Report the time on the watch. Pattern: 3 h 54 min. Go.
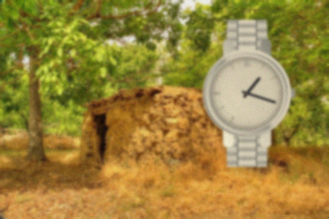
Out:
1 h 18 min
